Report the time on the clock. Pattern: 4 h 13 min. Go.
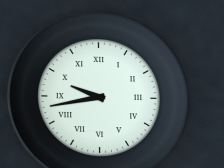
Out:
9 h 43 min
